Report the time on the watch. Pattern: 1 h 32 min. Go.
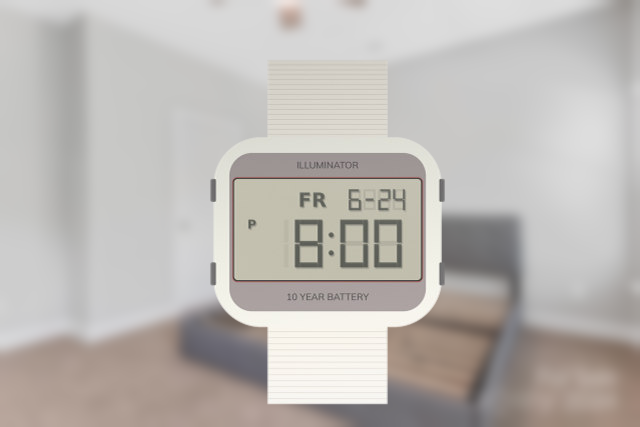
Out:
8 h 00 min
